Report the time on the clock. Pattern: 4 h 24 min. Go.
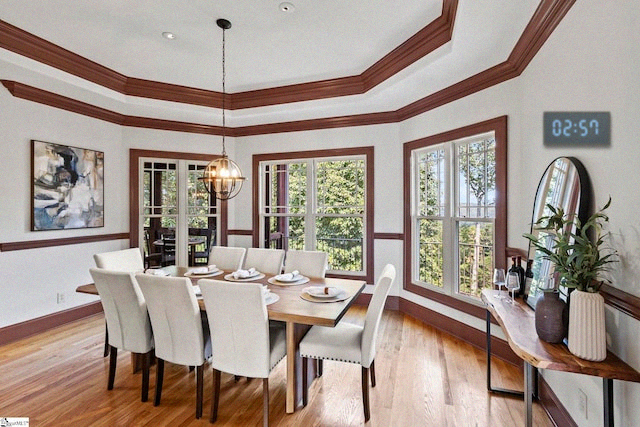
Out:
2 h 57 min
